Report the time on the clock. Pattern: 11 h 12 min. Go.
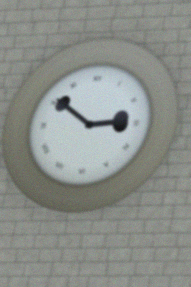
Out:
2 h 51 min
